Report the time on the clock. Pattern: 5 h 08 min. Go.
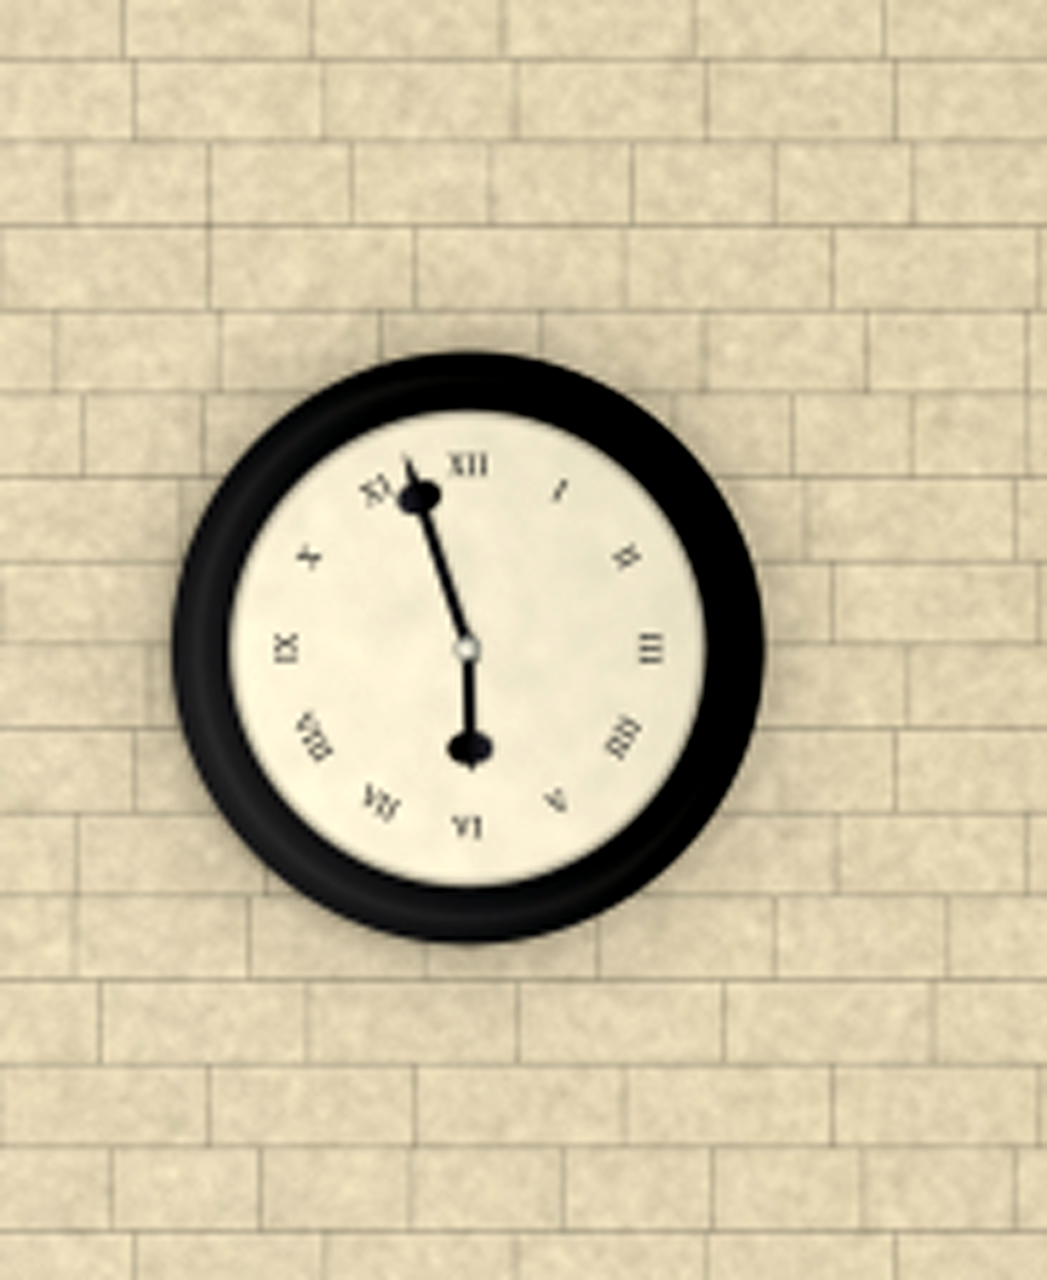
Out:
5 h 57 min
